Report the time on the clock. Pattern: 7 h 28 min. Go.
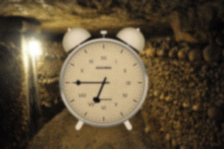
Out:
6 h 45 min
